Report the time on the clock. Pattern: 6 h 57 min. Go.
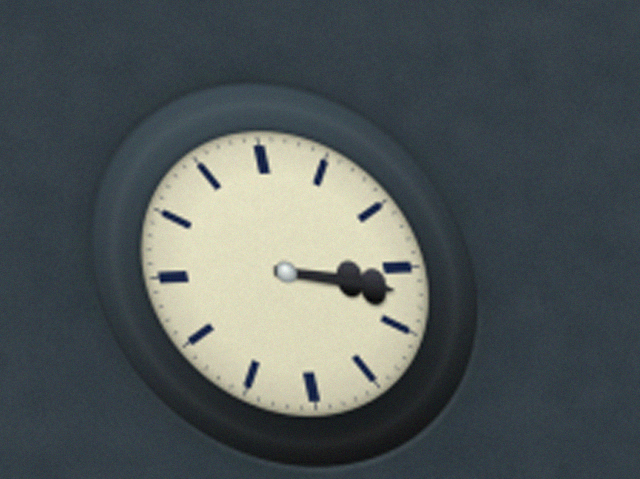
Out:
3 h 17 min
